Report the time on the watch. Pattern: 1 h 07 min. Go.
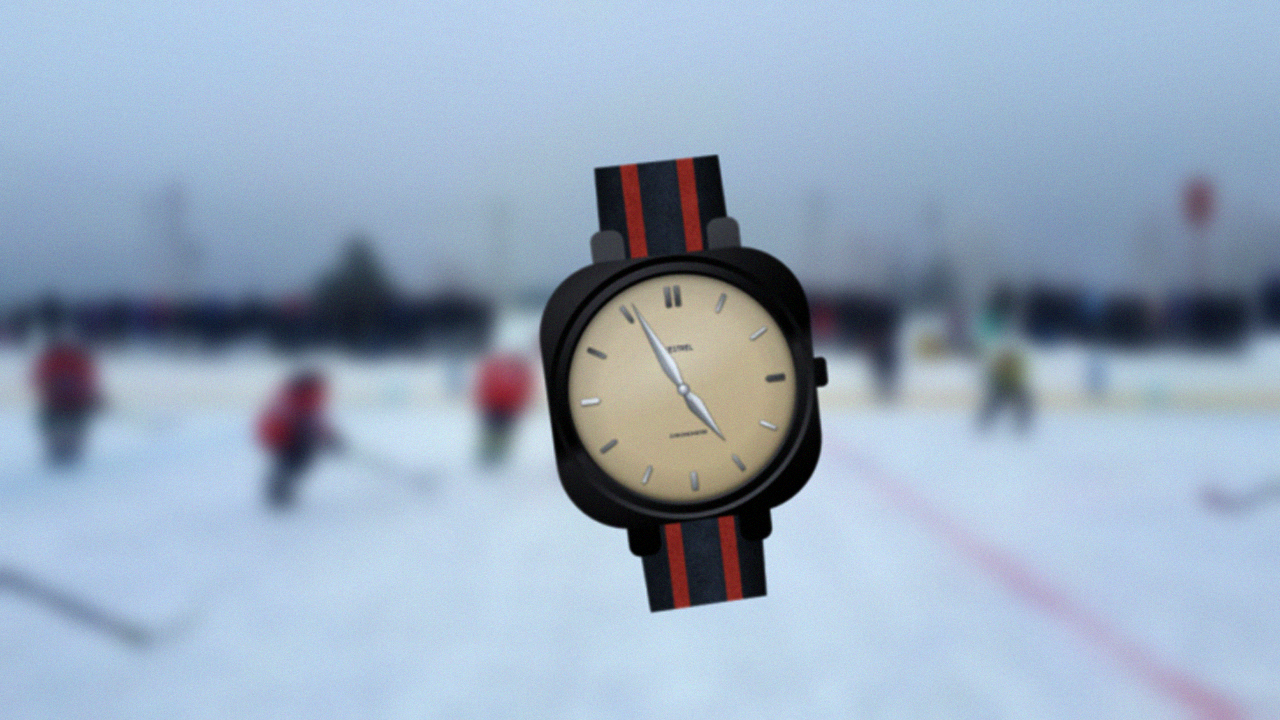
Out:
4 h 56 min
